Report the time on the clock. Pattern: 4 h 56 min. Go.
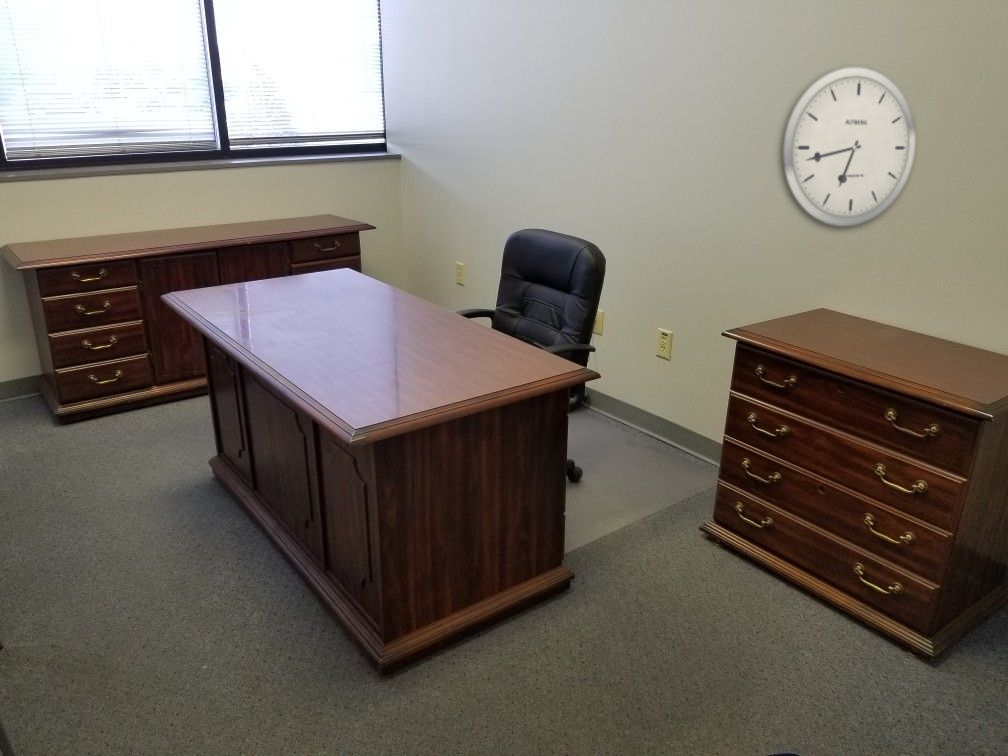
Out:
6 h 43 min
